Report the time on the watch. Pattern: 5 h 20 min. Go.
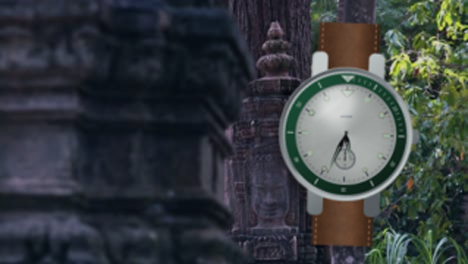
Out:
5 h 34 min
